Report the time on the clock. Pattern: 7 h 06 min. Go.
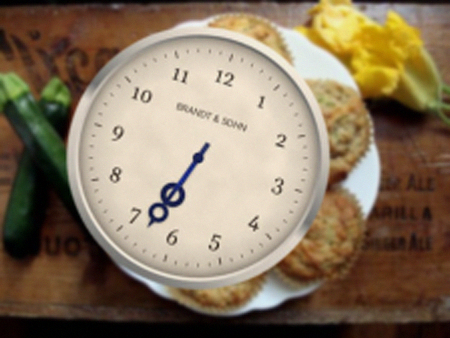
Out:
6 h 33 min
